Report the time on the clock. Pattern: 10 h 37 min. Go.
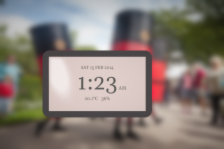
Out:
1 h 23 min
